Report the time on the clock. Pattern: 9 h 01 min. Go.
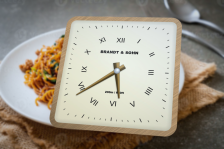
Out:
5 h 39 min
